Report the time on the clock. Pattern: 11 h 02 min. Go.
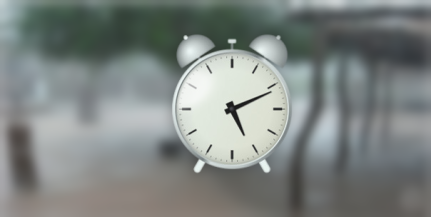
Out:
5 h 11 min
